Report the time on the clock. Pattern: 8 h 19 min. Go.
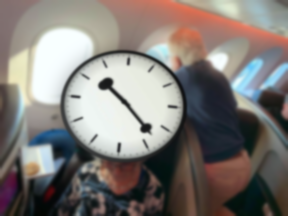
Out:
10 h 23 min
